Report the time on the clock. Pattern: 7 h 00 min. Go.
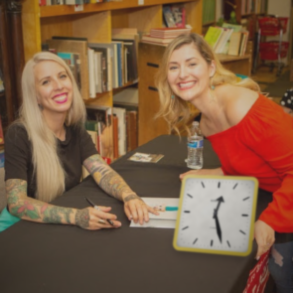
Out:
12 h 27 min
